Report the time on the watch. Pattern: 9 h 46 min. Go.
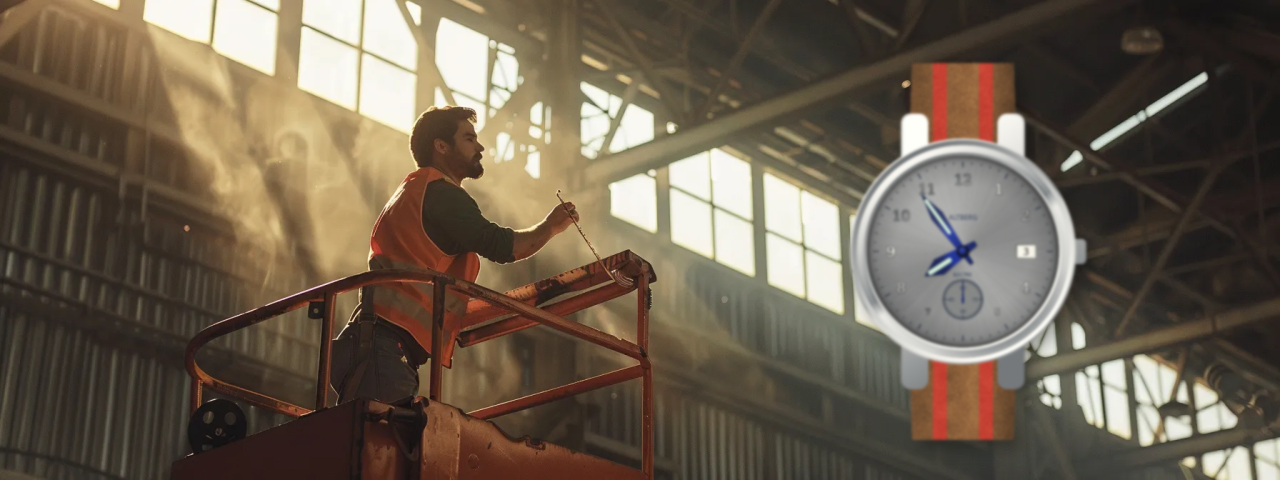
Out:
7 h 54 min
